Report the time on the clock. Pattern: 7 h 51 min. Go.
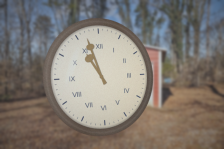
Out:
10 h 57 min
